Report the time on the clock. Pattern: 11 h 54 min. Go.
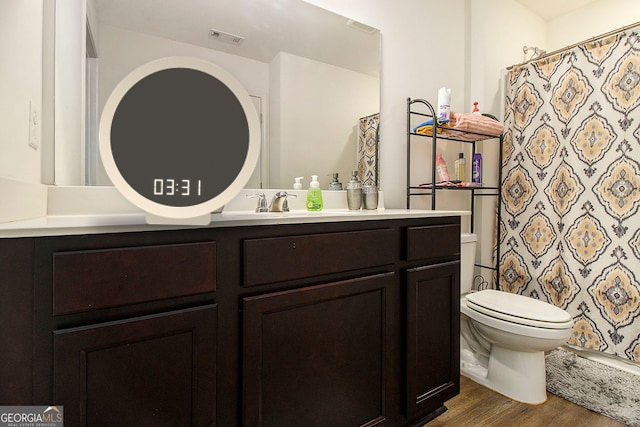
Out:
3 h 31 min
